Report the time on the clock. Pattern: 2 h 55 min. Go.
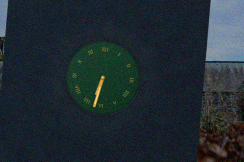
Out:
6 h 32 min
